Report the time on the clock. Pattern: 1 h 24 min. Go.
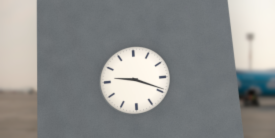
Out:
9 h 19 min
